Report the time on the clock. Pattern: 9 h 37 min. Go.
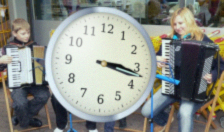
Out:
3 h 17 min
